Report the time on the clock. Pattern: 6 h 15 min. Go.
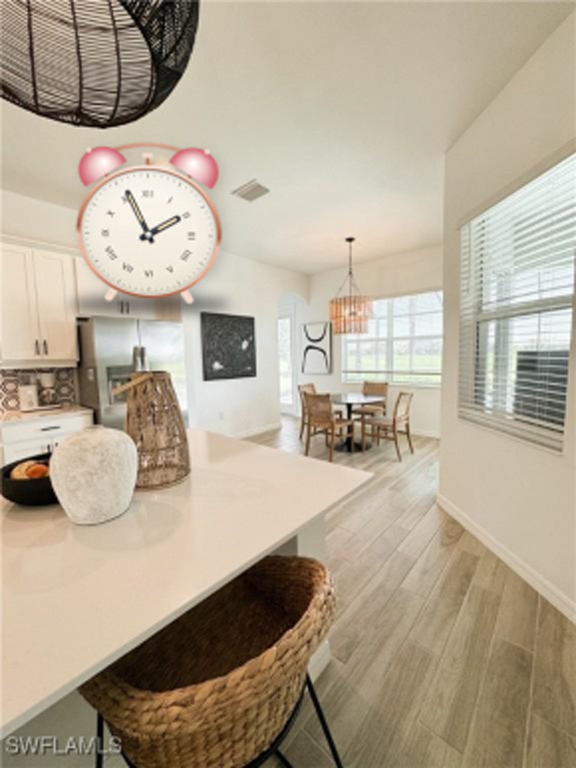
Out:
1 h 56 min
